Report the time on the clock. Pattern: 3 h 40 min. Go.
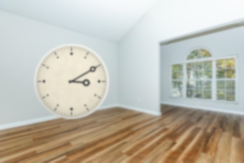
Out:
3 h 10 min
